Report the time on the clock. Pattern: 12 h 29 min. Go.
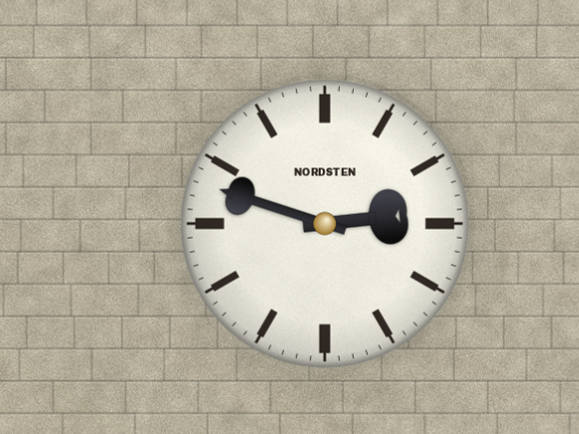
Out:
2 h 48 min
